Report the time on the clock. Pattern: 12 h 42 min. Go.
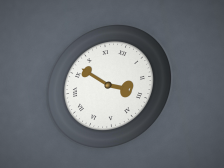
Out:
2 h 47 min
